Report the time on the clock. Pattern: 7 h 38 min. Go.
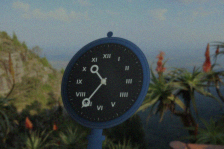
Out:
10 h 36 min
